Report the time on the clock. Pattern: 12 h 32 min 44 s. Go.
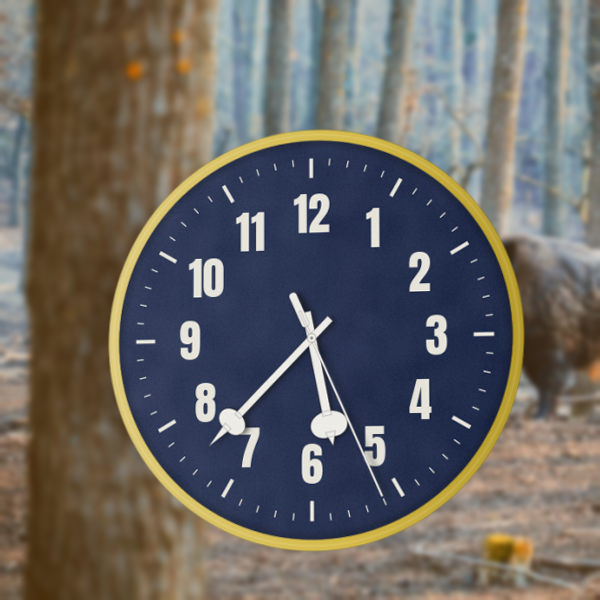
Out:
5 h 37 min 26 s
